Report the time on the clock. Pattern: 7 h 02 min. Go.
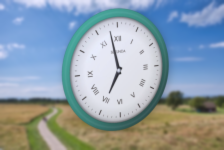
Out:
6 h 58 min
